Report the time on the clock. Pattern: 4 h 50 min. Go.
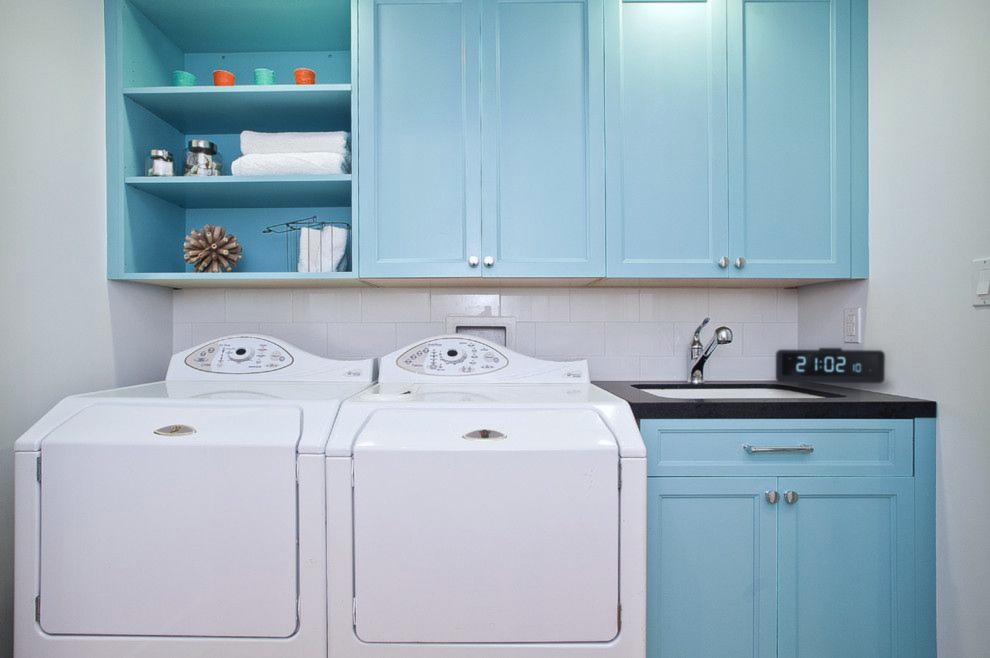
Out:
21 h 02 min
